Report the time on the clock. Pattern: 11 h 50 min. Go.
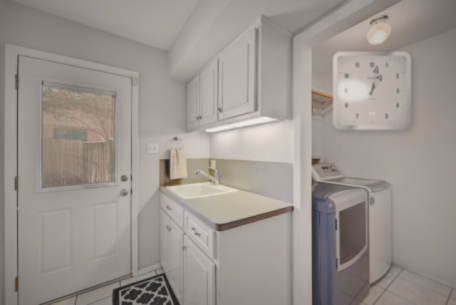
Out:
1 h 02 min
